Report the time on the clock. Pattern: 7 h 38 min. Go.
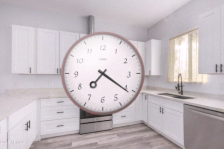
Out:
7 h 21 min
